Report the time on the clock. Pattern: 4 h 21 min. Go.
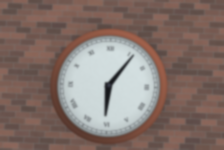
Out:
6 h 06 min
